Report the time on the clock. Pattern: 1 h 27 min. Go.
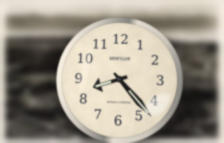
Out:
8 h 23 min
